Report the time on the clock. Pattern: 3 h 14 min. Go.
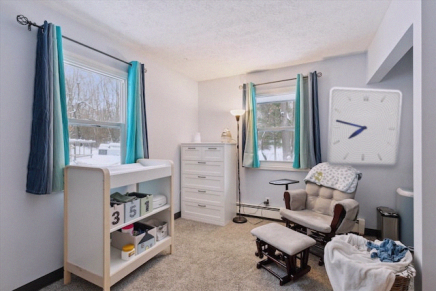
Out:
7 h 47 min
